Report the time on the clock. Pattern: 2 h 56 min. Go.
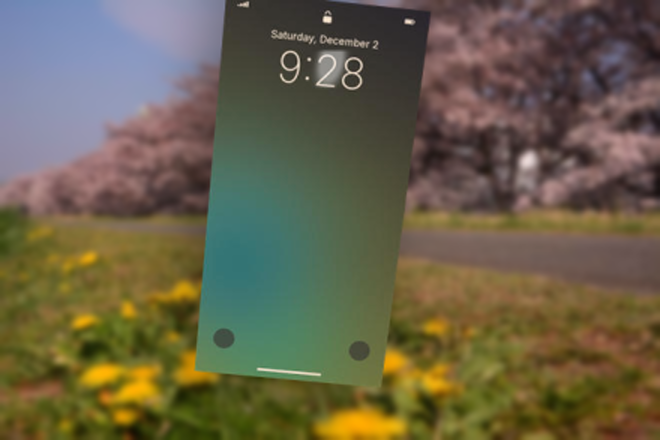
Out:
9 h 28 min
